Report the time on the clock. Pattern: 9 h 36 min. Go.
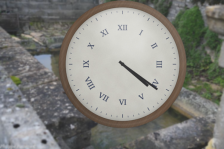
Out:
4 h 21 min
